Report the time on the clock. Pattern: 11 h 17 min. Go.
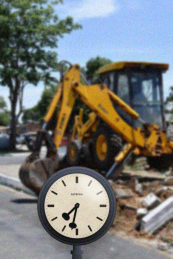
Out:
7 h 32 min
